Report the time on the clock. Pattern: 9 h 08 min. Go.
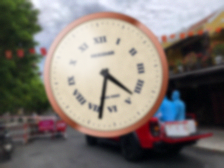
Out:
4 h 33 min
